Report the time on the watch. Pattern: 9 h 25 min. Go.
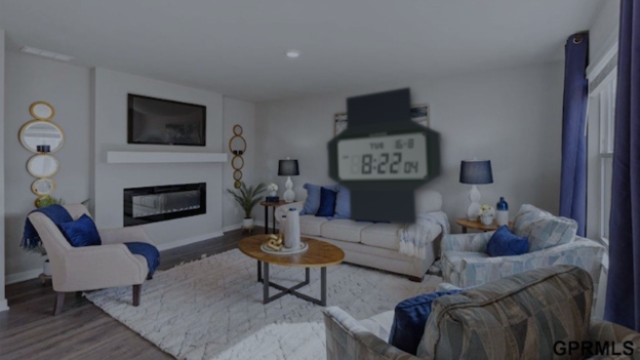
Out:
8 h 22 min
